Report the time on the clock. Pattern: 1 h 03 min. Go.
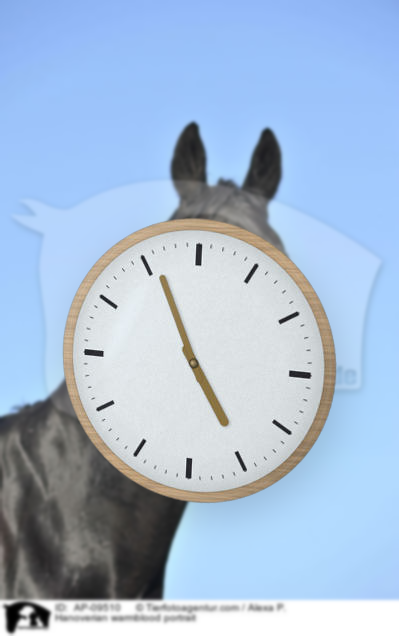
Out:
4 h 56 min
